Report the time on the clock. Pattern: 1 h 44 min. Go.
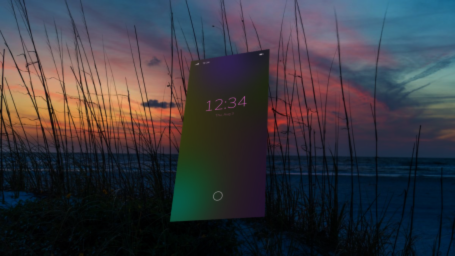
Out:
12 h 34 min
